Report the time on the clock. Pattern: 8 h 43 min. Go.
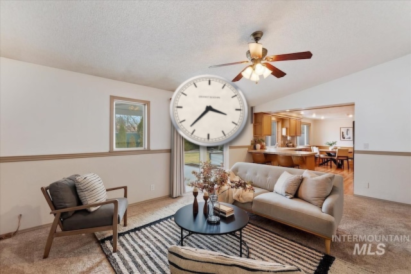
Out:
3 h 37 min
